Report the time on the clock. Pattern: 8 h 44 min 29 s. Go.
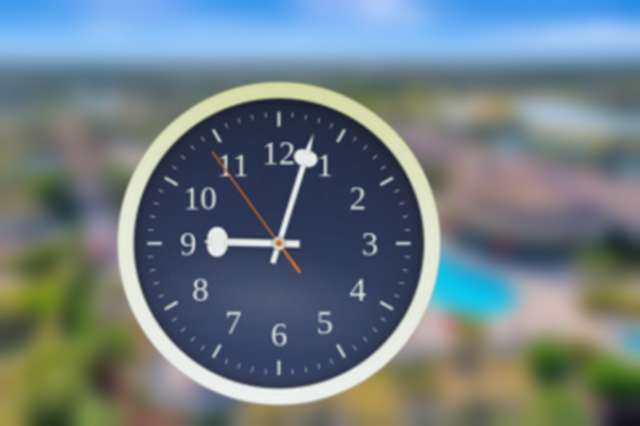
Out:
9 h 02 min 54 s
